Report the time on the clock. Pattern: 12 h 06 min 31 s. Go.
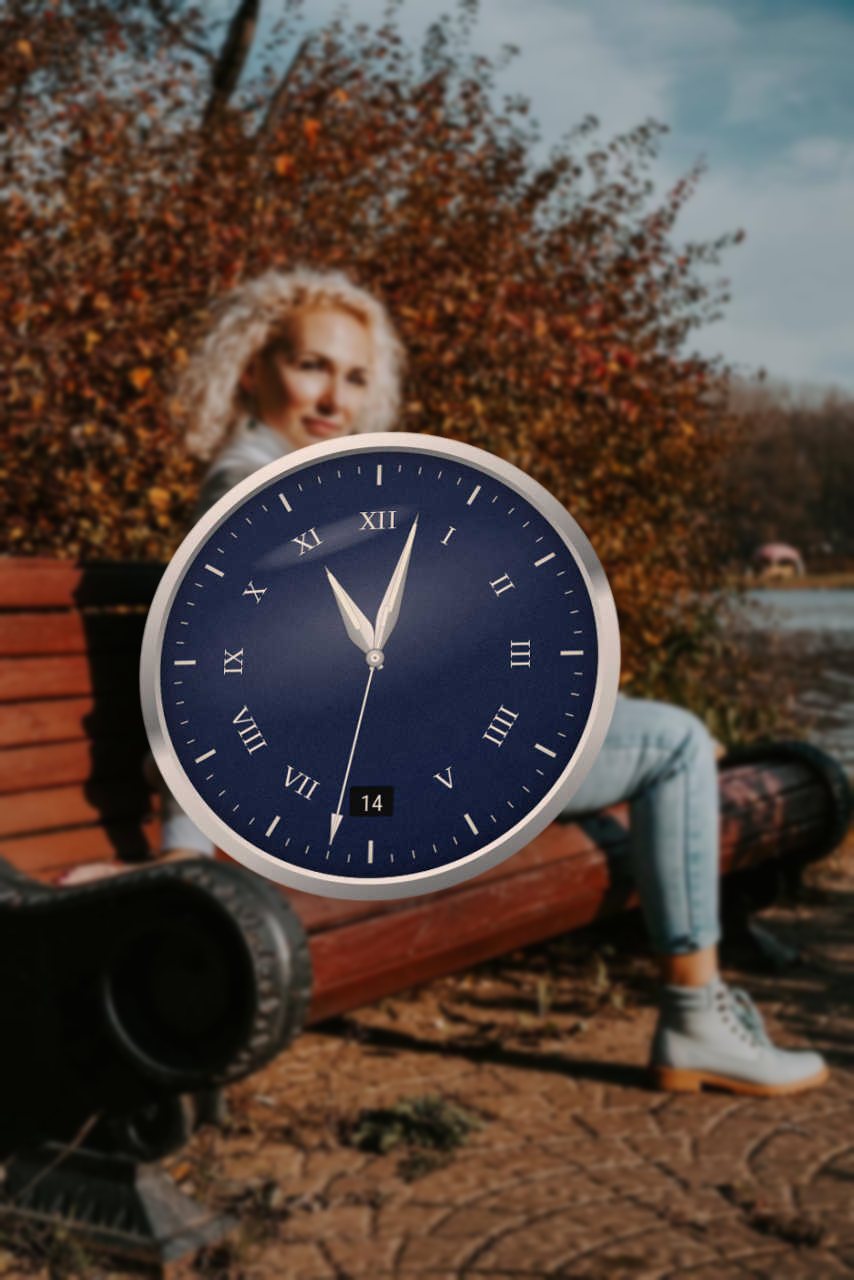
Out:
11 h 02 min 32 s
